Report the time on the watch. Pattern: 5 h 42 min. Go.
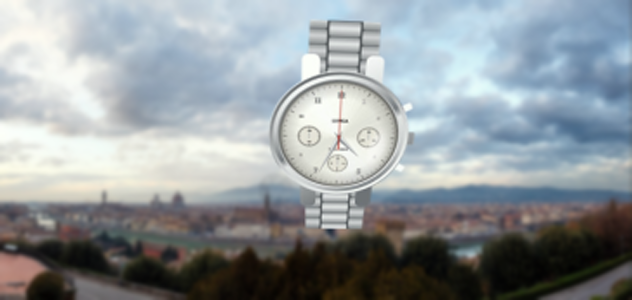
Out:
4 h 34 min
